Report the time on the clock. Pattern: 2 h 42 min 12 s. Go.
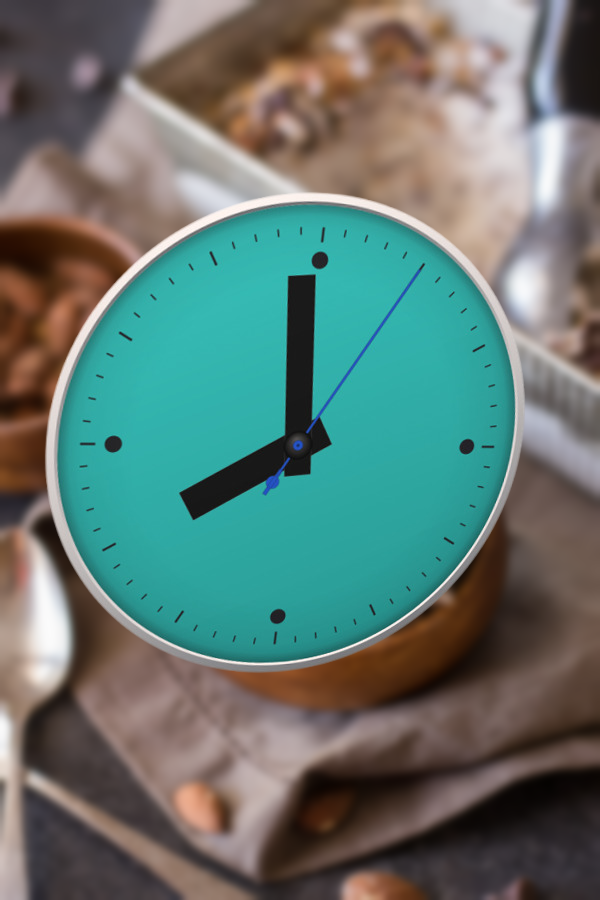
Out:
7 h 59 min 05 s
